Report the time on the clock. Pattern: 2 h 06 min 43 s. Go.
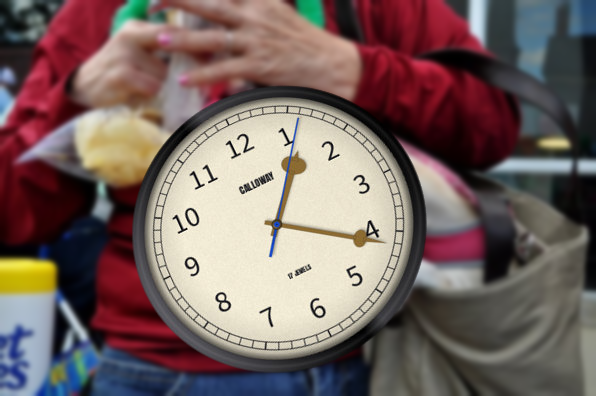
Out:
1 h 21 min 06 s
